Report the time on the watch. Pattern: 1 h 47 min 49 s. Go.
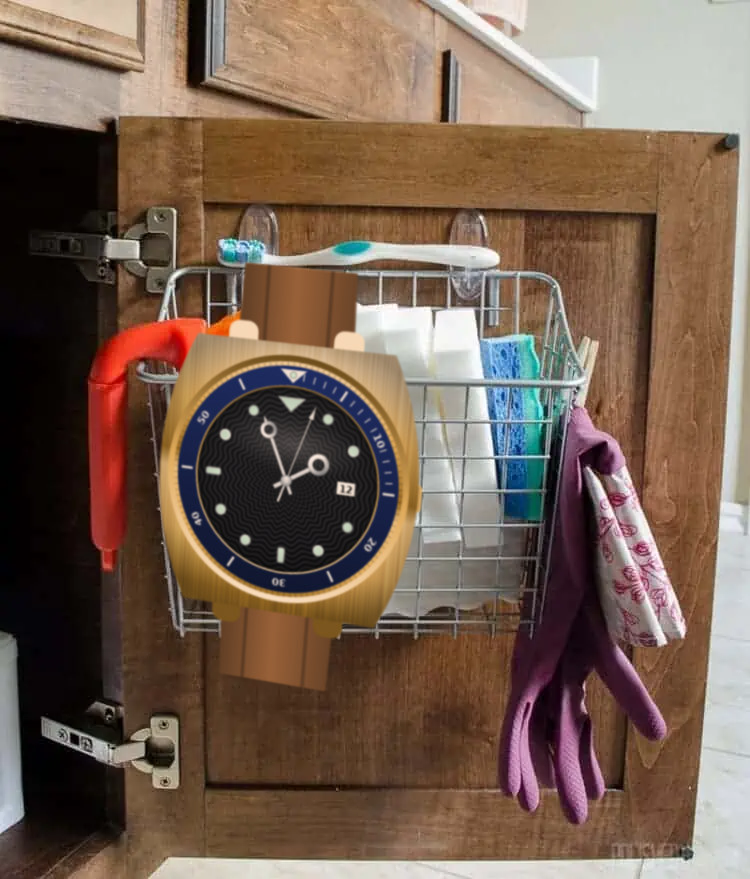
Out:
1 h 56 min 03 s
